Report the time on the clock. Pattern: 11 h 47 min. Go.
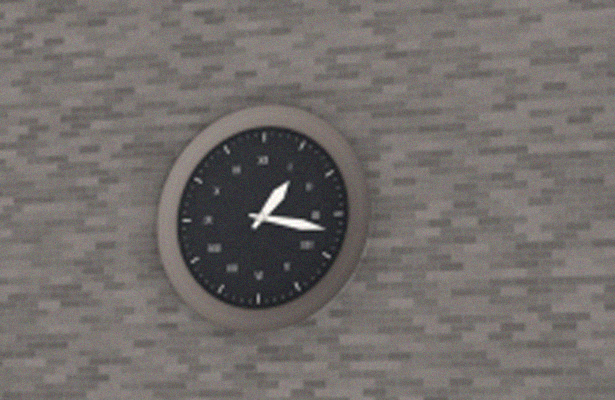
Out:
1 h 17 min
